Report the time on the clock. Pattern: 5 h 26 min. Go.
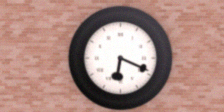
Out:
6 h 19 min
